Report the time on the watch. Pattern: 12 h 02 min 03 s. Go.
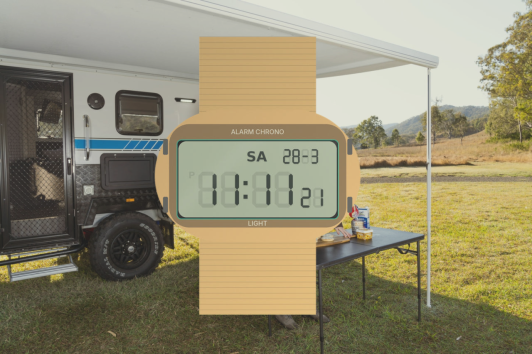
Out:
11 h 11 min 21 s
